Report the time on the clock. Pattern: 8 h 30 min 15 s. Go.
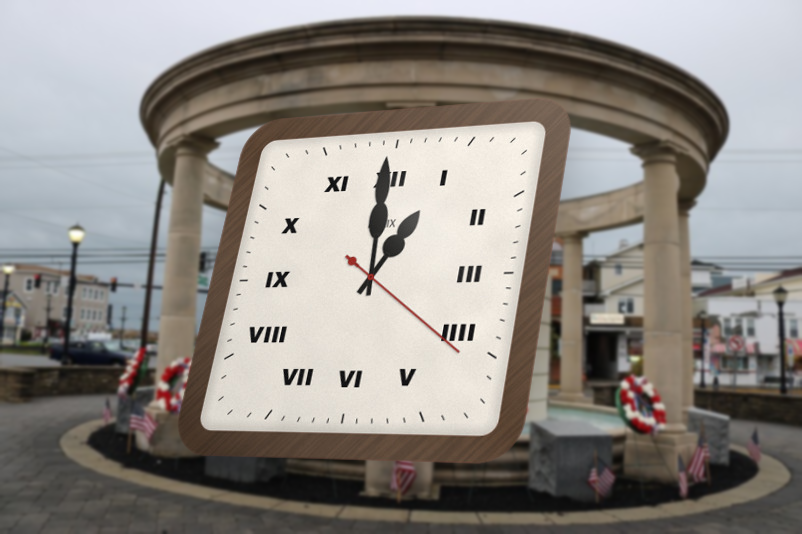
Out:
12 h 59 min 21 s
